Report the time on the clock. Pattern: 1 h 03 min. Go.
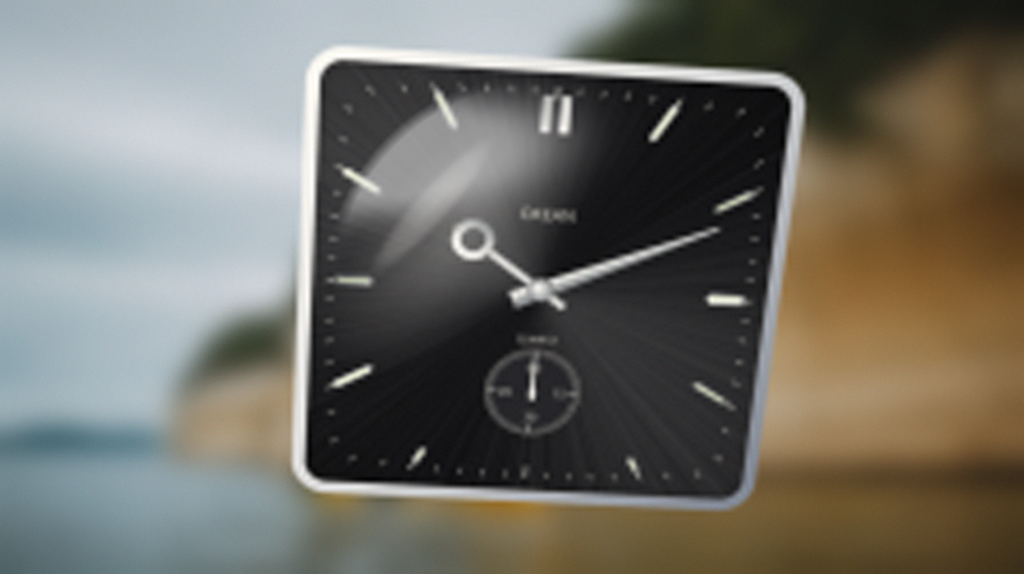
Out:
10 h 11 min
